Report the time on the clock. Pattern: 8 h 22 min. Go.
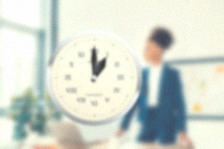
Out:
1 h 00 min
